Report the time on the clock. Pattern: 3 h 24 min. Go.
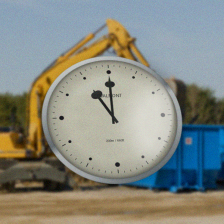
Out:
11 h 00 min
